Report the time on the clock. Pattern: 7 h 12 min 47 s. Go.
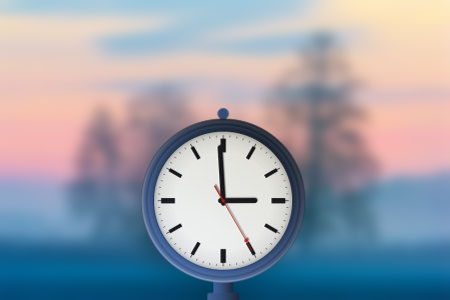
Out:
2 h 59 min 25 s
